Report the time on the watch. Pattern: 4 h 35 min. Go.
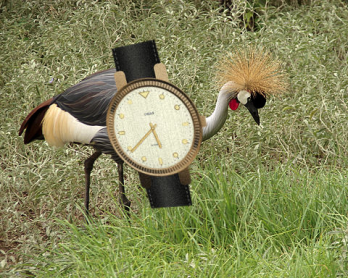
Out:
5 h 39 min
